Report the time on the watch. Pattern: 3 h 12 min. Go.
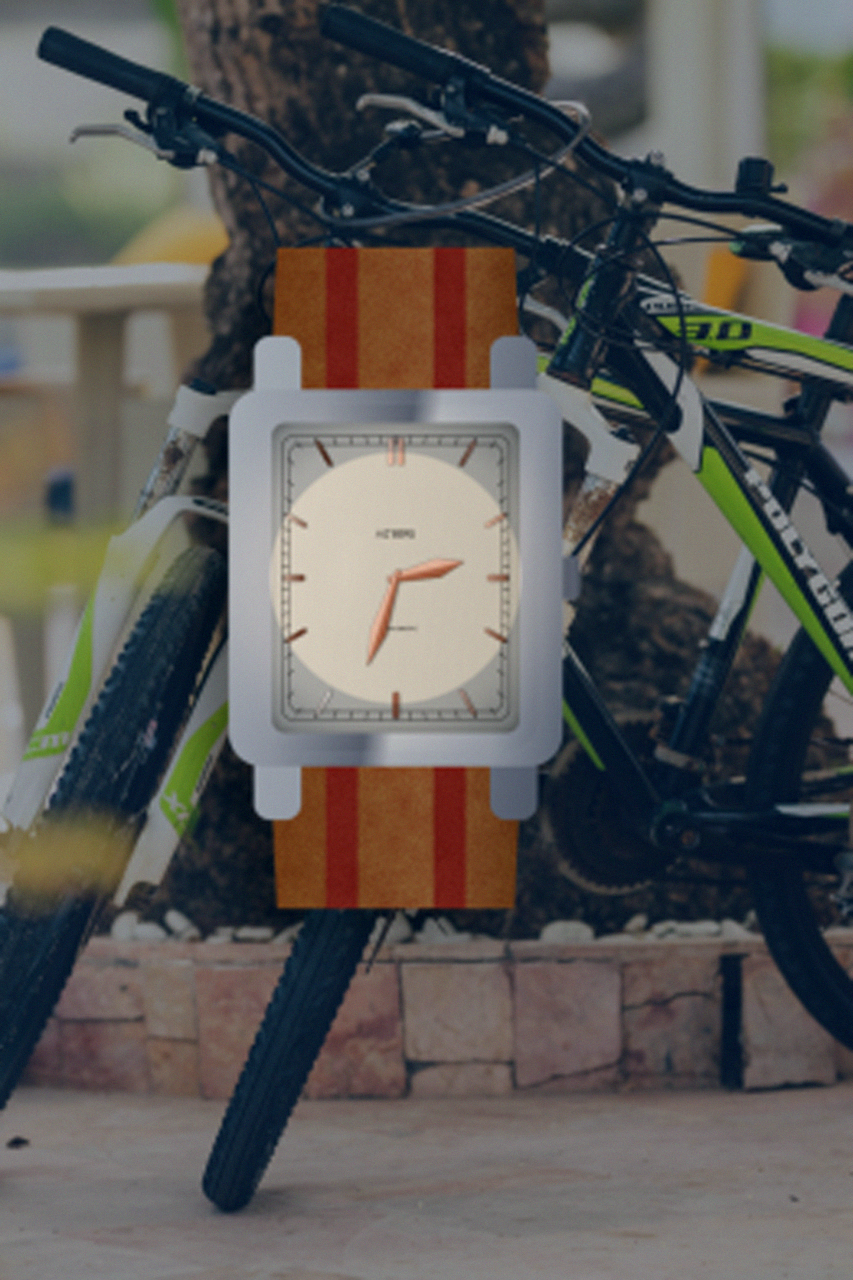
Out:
2 h 33 min
